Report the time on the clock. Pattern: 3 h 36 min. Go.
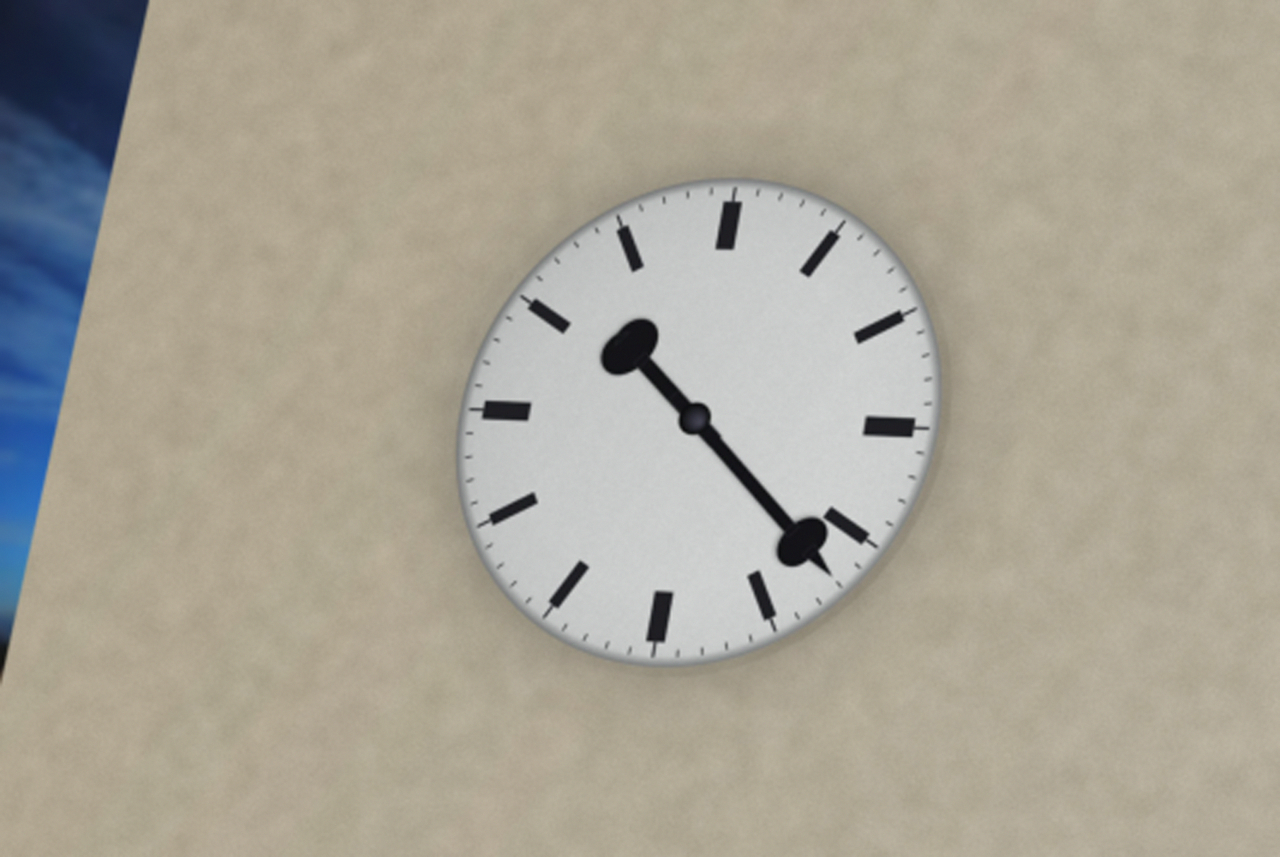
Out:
10 h 22 min
